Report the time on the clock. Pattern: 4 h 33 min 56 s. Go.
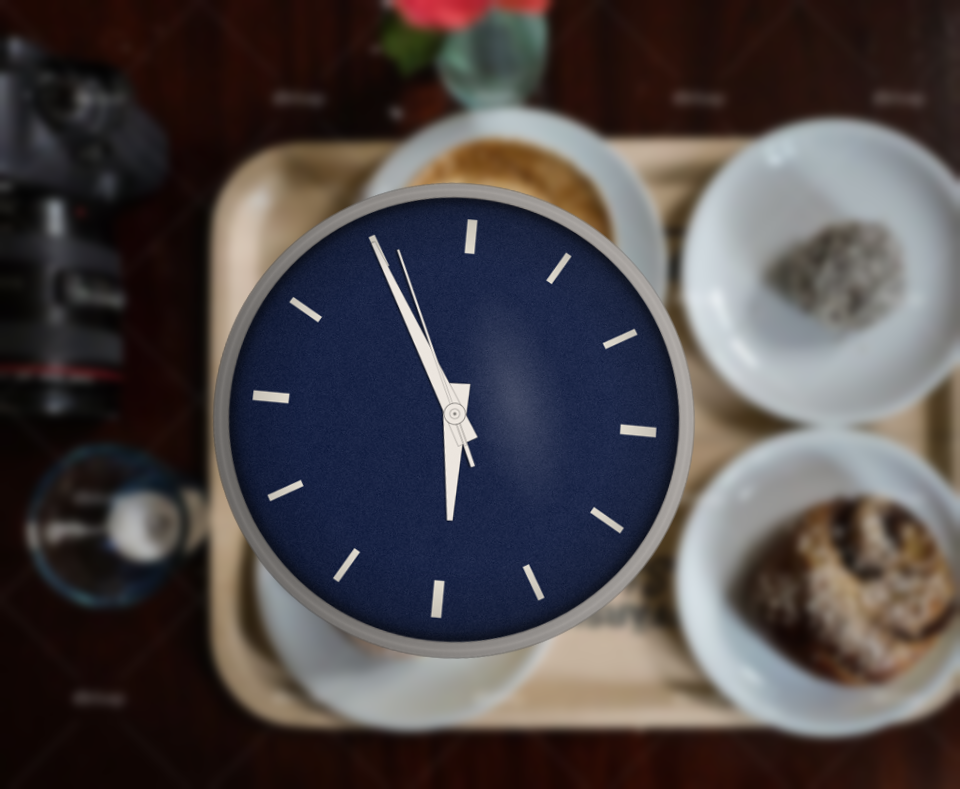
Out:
5 h 54 min 56 s
